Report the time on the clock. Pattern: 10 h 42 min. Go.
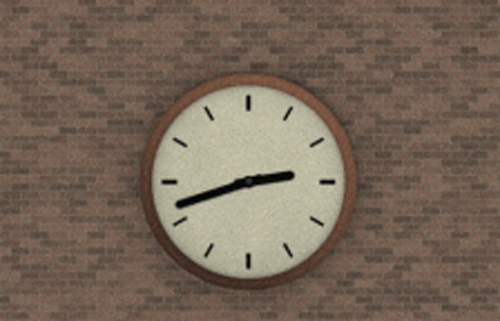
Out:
2 h 42 min
